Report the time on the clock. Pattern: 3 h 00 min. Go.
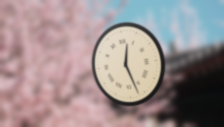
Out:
12 h 27 min
